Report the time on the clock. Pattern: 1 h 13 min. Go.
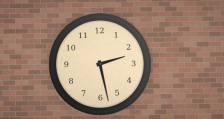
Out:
2 h 28 min
